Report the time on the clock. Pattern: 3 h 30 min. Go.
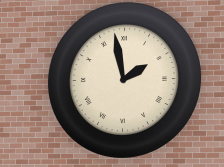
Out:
1 h 58 min
